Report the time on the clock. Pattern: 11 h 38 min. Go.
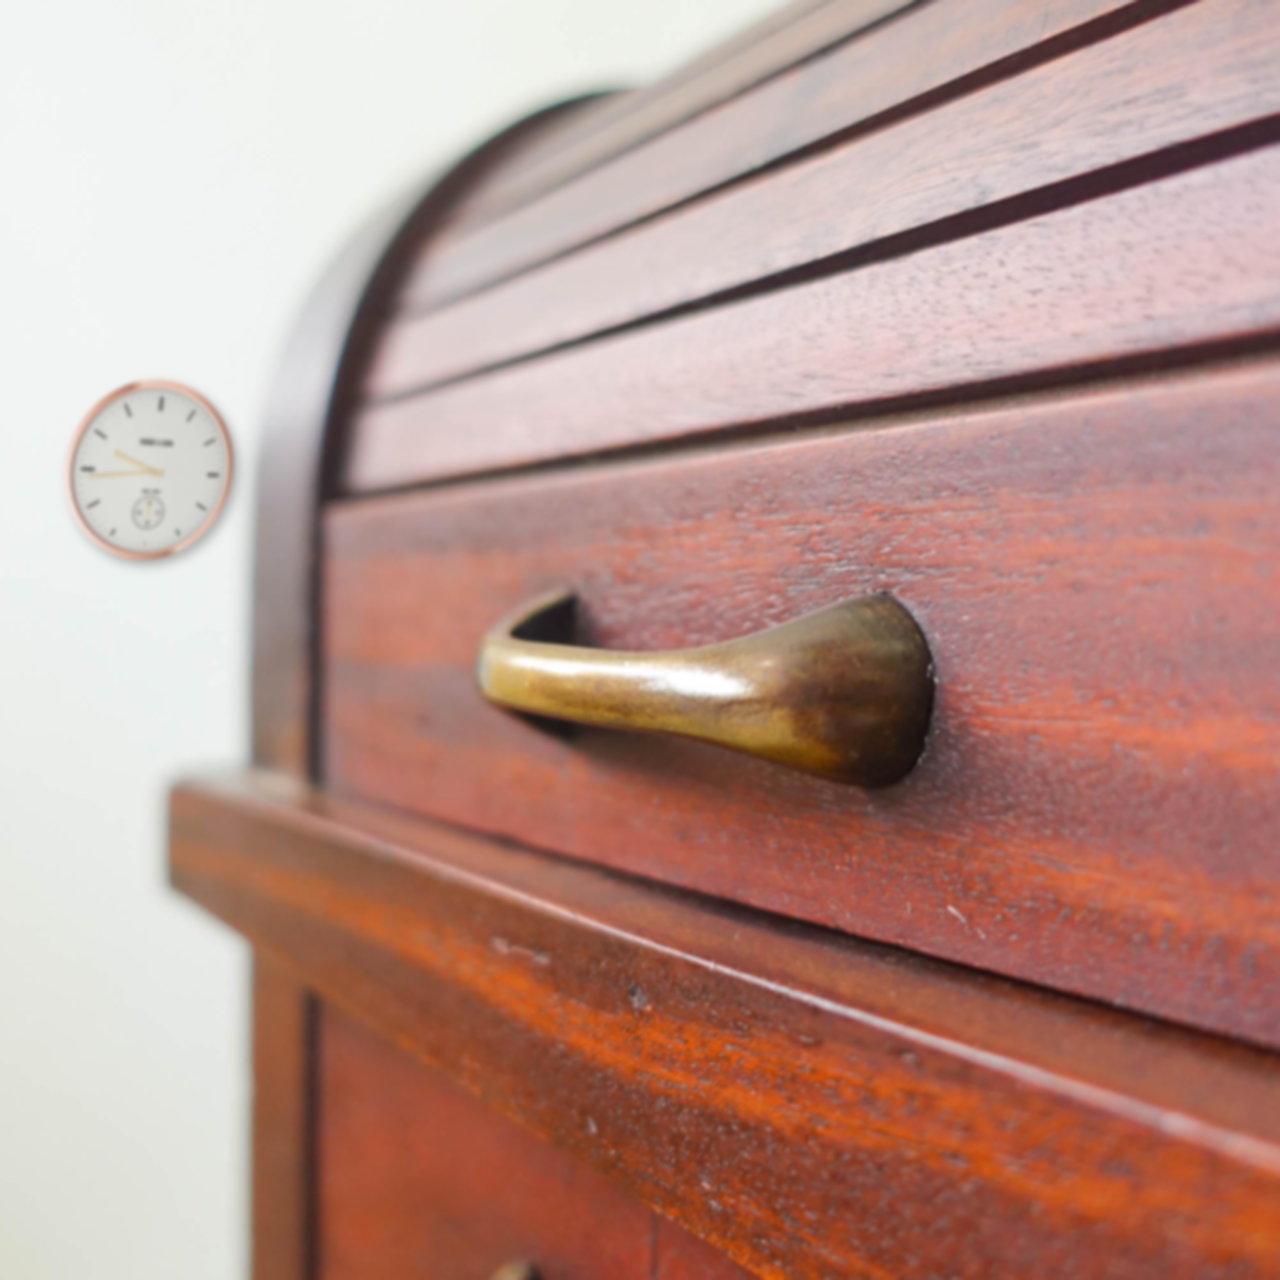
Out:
9 h 44 min
